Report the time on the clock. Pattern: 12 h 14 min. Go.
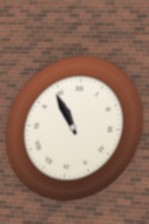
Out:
10 h 54 min
